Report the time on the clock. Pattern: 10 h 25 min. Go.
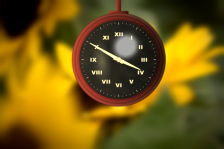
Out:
3 h 50 min
